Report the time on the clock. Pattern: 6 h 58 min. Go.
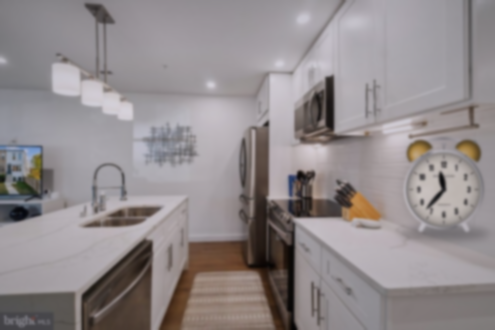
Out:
11 h 37 min
